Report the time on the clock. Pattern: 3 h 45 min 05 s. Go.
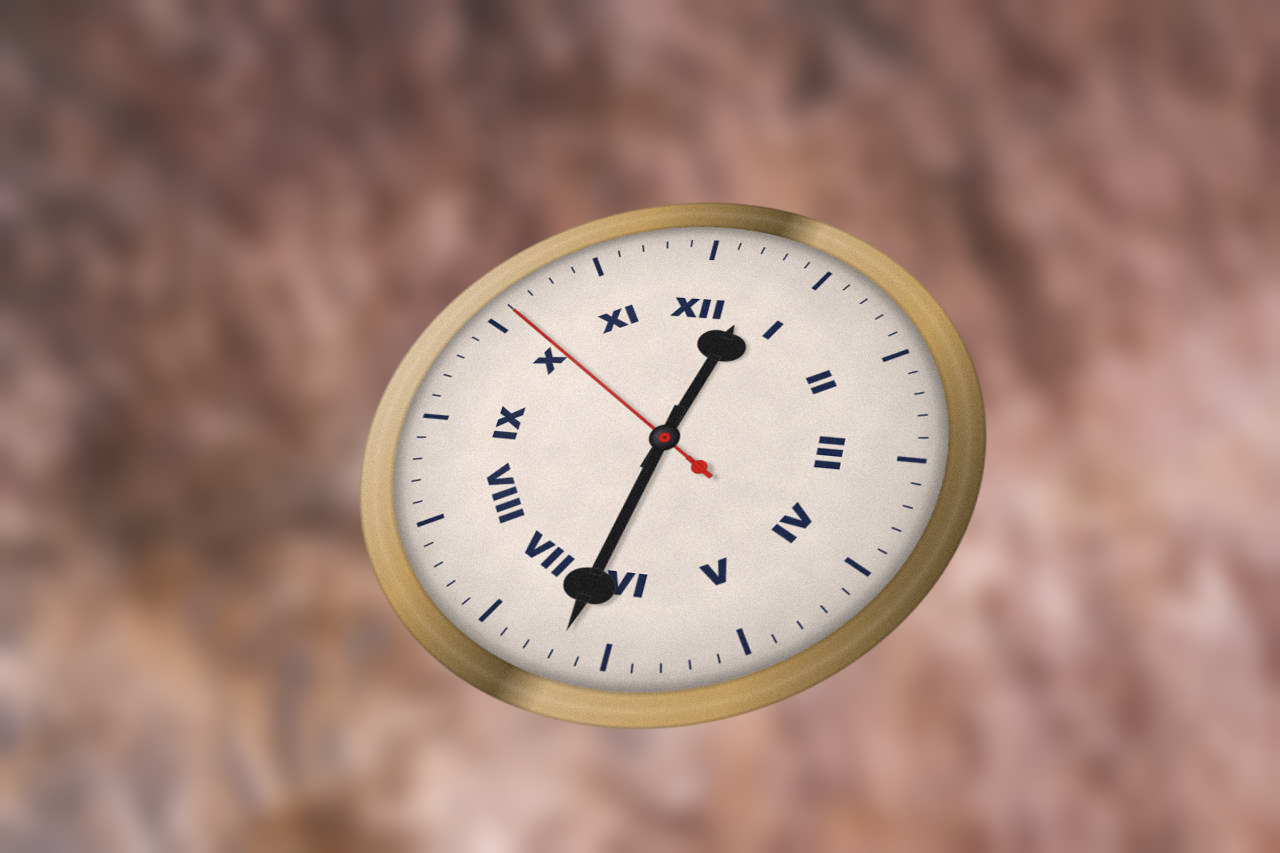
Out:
12 h 31 min 51 s
